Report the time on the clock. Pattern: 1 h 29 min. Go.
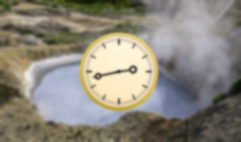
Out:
2 h 43 min
